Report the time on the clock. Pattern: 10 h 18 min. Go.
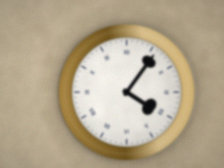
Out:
4 h 06 min
